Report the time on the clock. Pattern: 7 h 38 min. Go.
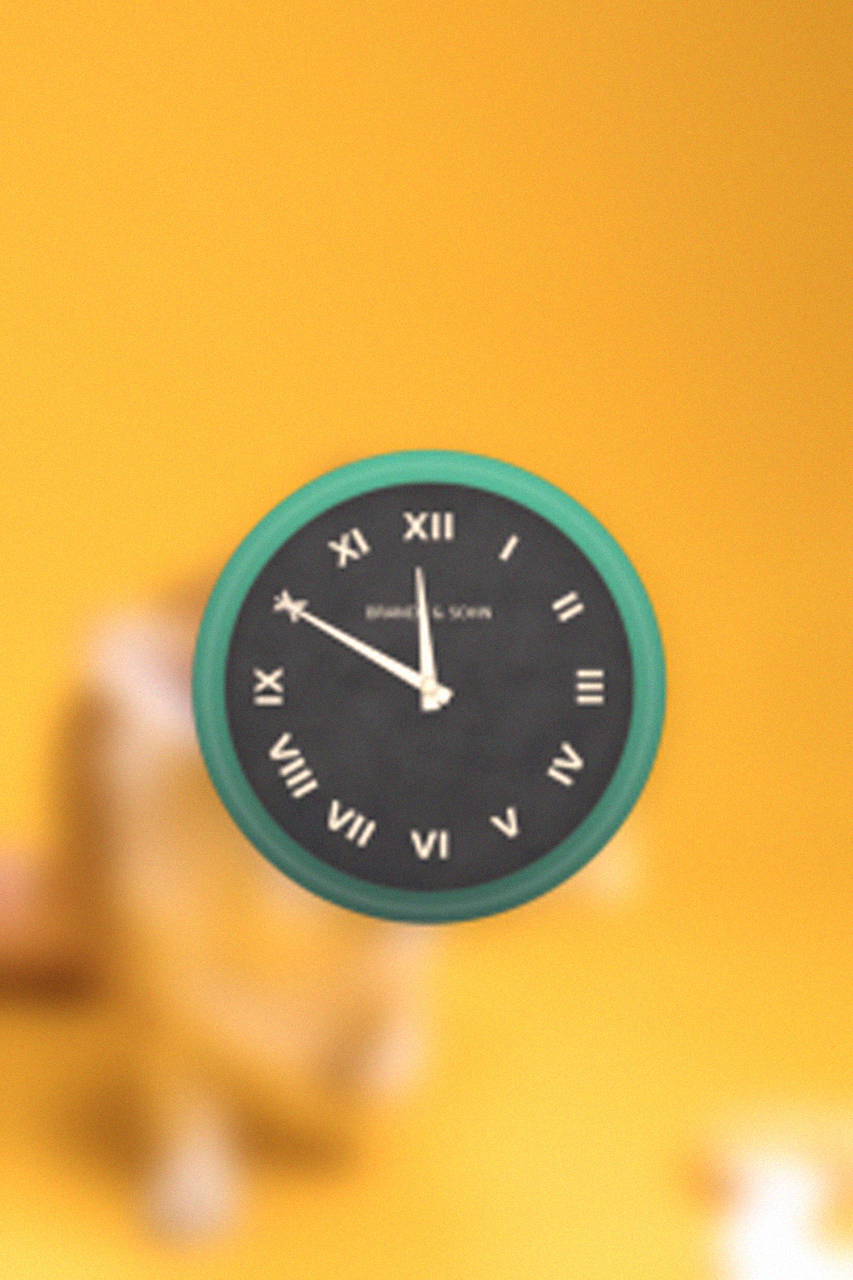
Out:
11 h 50 min
